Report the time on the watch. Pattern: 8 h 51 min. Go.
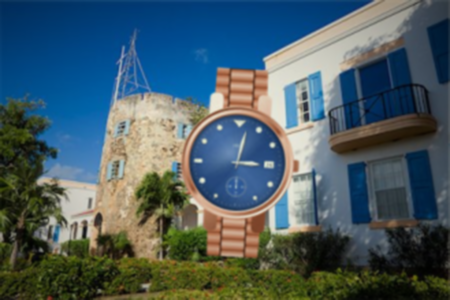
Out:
3 h 02 min
